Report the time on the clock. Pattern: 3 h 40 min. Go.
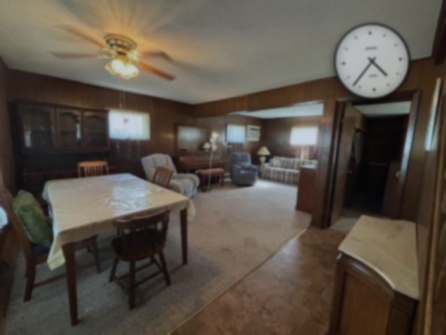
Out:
4 h 37 min
